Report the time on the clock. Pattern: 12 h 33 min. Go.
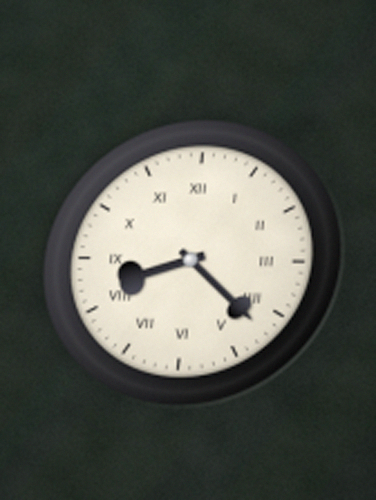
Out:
8 h 22 min
